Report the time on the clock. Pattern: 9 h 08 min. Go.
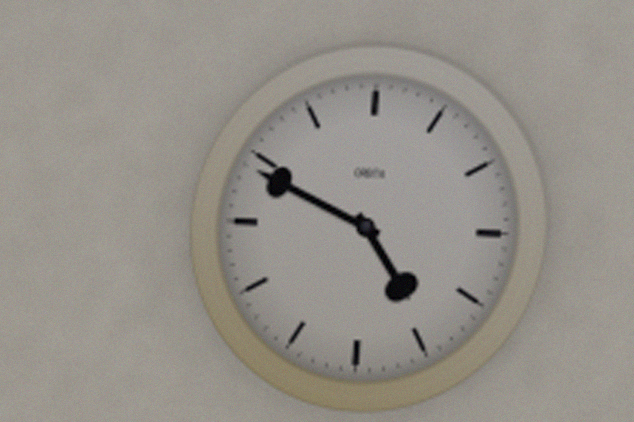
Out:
4 h 49 min
